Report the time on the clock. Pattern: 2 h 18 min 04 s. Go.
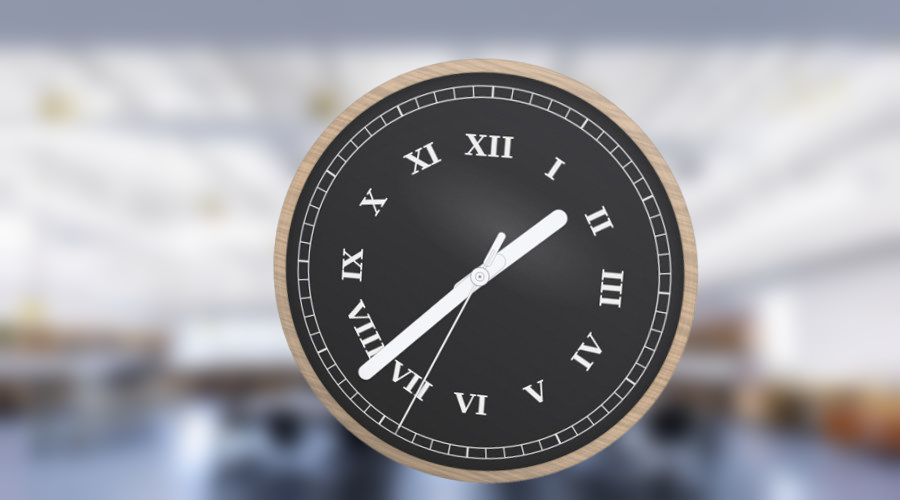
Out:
1 h 37 min 34 s
